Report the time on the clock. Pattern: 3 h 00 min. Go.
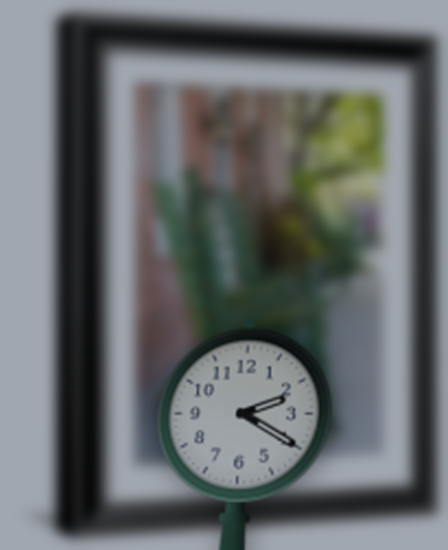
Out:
2 h 20 min
